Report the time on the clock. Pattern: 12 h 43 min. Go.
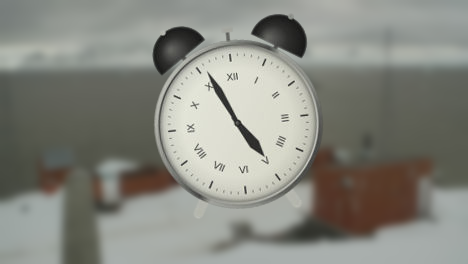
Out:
4 h 56 min
